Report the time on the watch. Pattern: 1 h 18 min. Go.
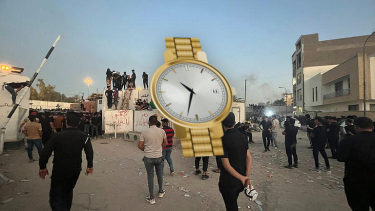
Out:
10 h 33 min
